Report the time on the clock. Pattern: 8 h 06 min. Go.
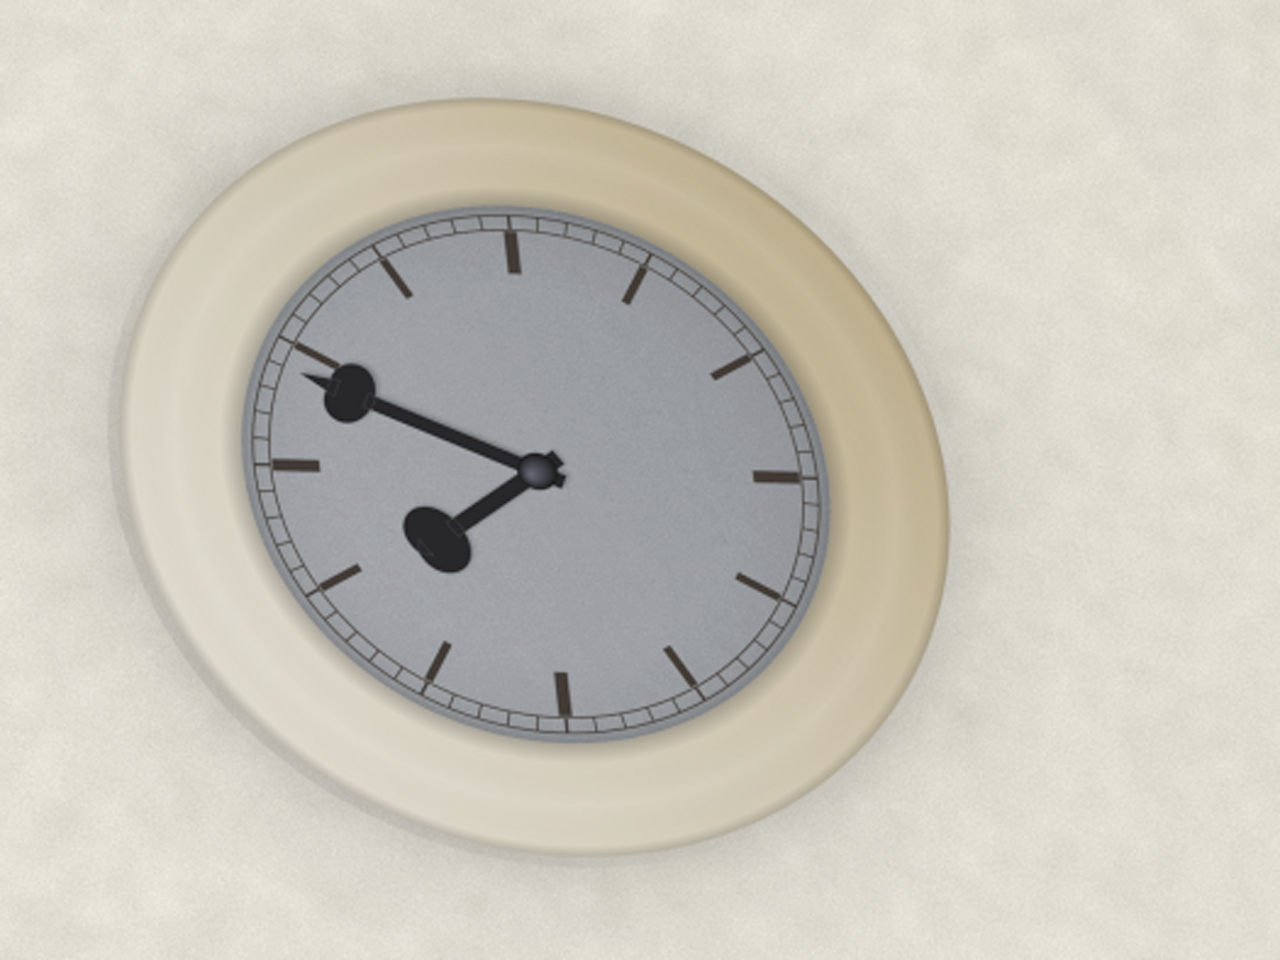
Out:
7 h 49 min
